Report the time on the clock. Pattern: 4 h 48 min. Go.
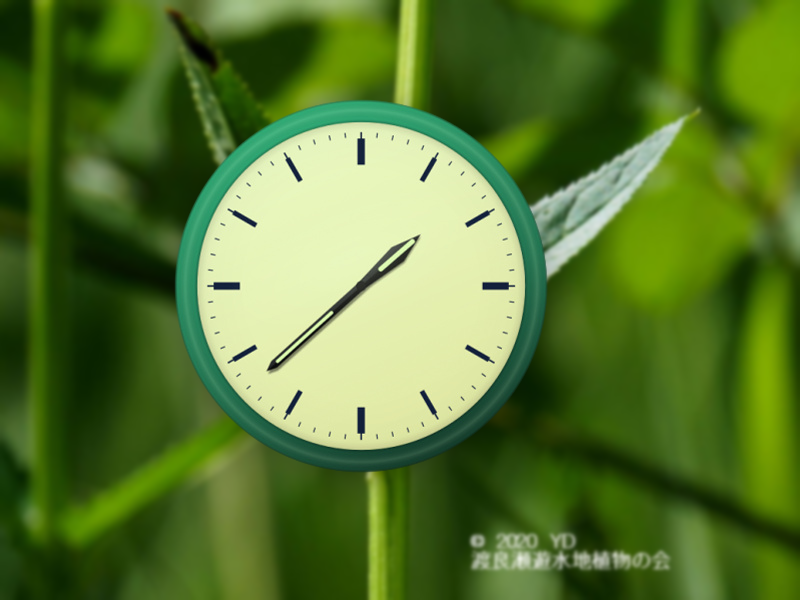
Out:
1 h 38 min
